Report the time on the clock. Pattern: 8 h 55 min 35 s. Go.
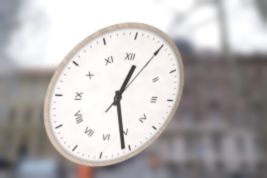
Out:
12 h 26 min 05 s
